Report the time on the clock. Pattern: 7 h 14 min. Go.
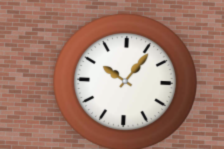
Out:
10 h 06 min
